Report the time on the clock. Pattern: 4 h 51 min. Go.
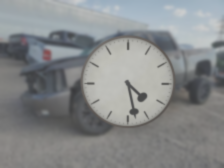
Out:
4 h 28 min
